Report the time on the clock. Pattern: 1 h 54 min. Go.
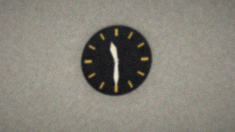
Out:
11 h 30 min
